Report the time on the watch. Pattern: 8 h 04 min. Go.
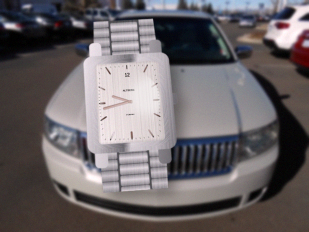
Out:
9 h 43 min
